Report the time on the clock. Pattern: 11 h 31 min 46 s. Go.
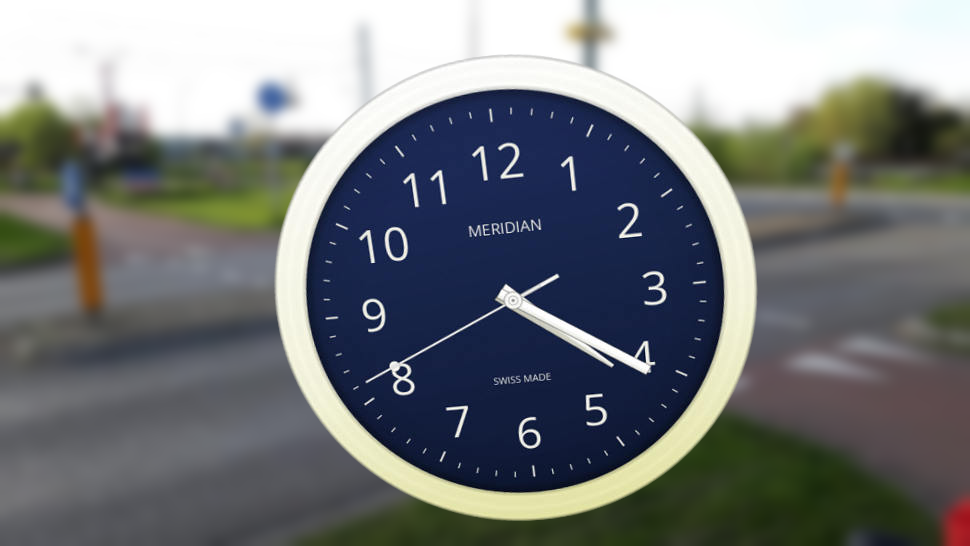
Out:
4 h 20 min 41 s
